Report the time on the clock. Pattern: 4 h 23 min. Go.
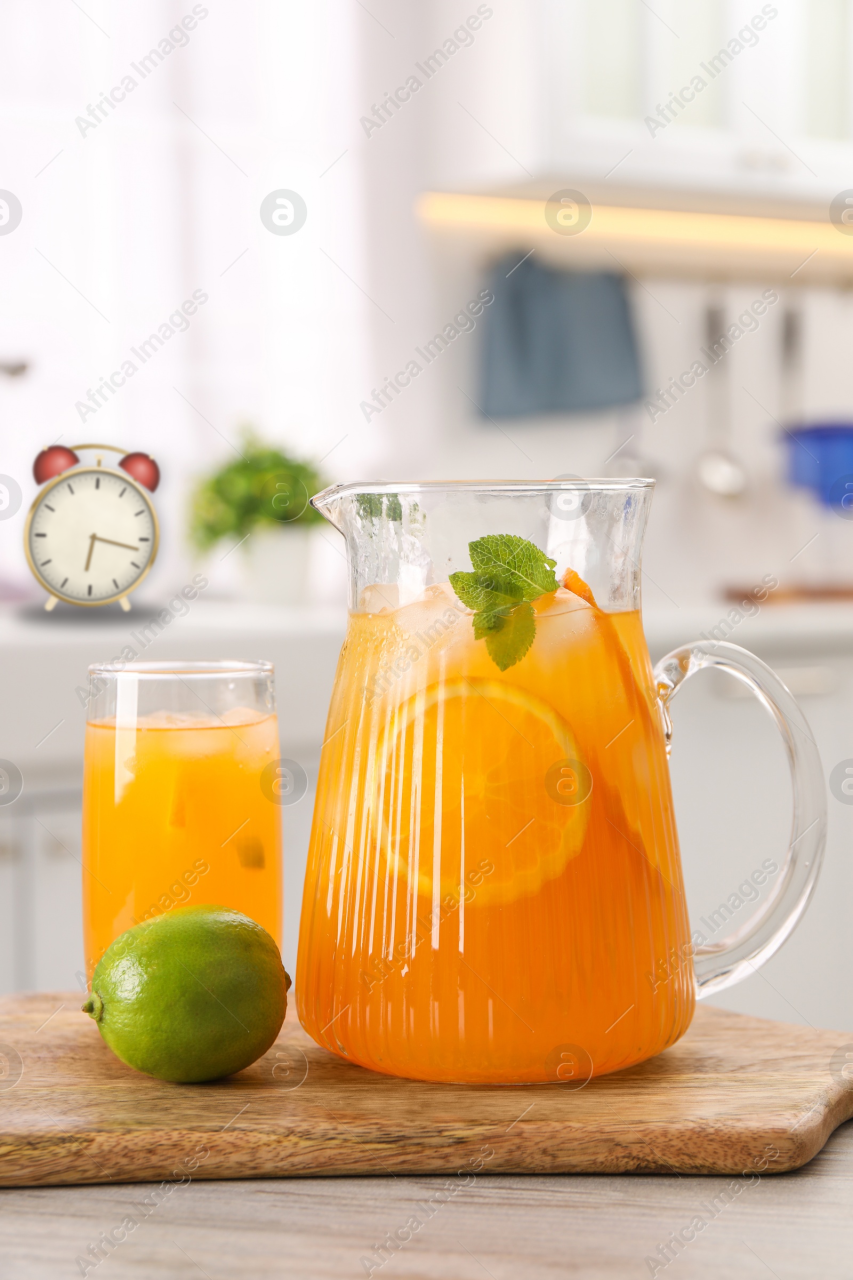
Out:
6 h 17 min
